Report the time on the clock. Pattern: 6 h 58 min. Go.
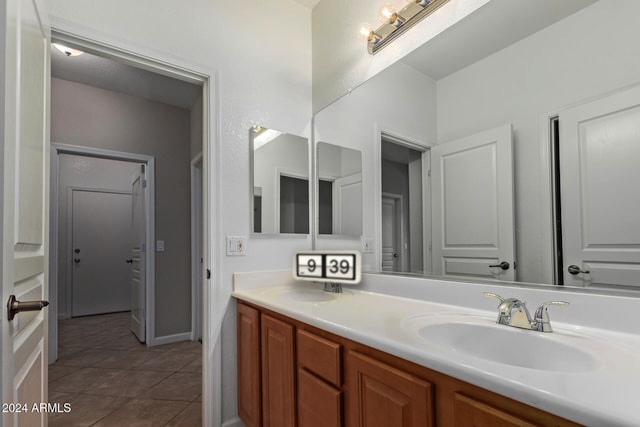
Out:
9 h 39 min
